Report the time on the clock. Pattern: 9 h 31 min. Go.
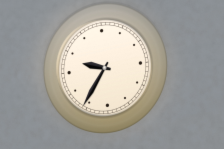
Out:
9 h 36 min
